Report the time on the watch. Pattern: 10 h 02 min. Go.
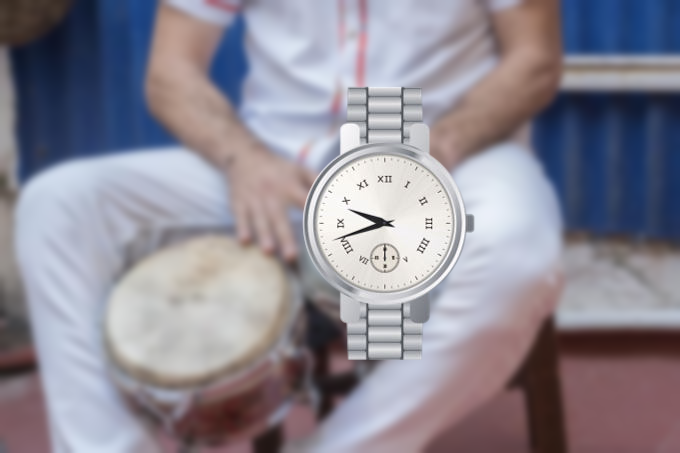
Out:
9 h 42 min
